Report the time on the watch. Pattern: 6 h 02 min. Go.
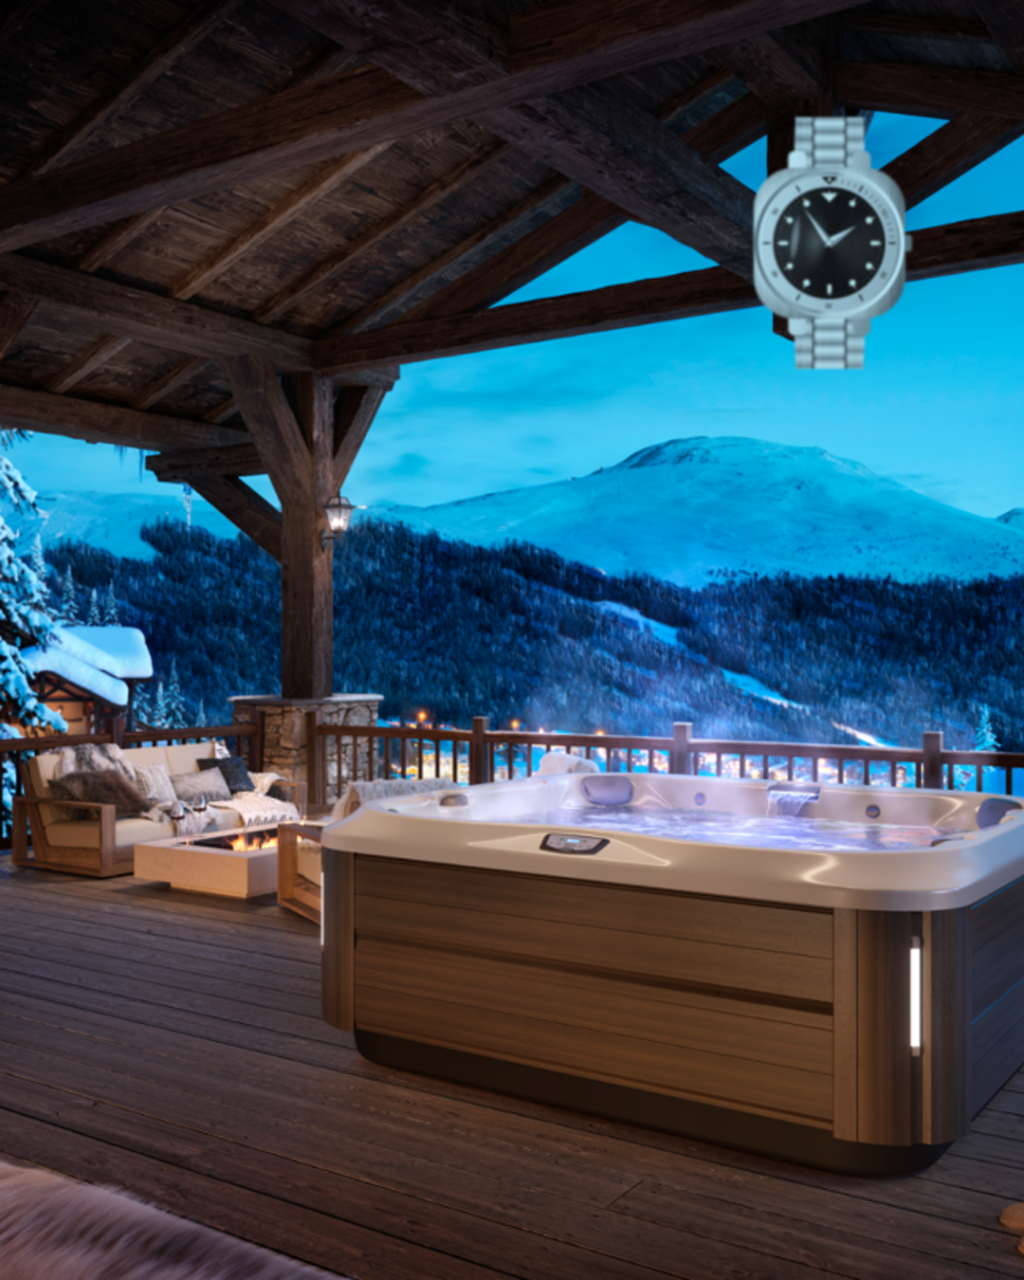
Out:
1 h 54 min
